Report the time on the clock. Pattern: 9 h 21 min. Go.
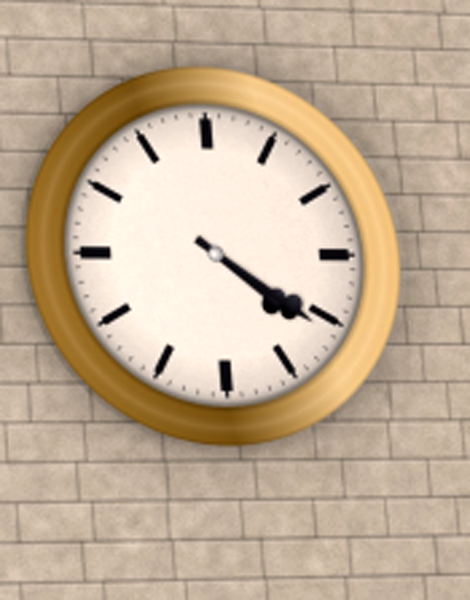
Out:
4 h 21 min
